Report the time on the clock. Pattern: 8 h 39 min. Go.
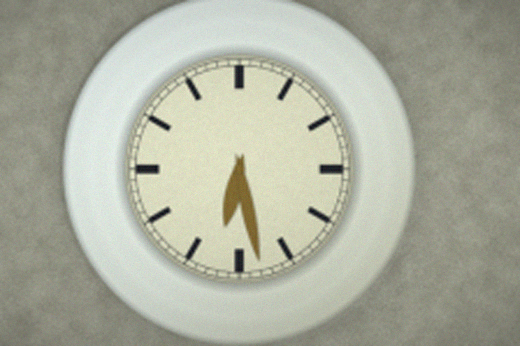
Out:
6 h 28 min
